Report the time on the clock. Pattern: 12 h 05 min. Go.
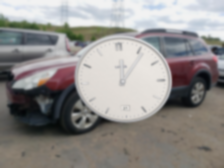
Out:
12 h 06 min
